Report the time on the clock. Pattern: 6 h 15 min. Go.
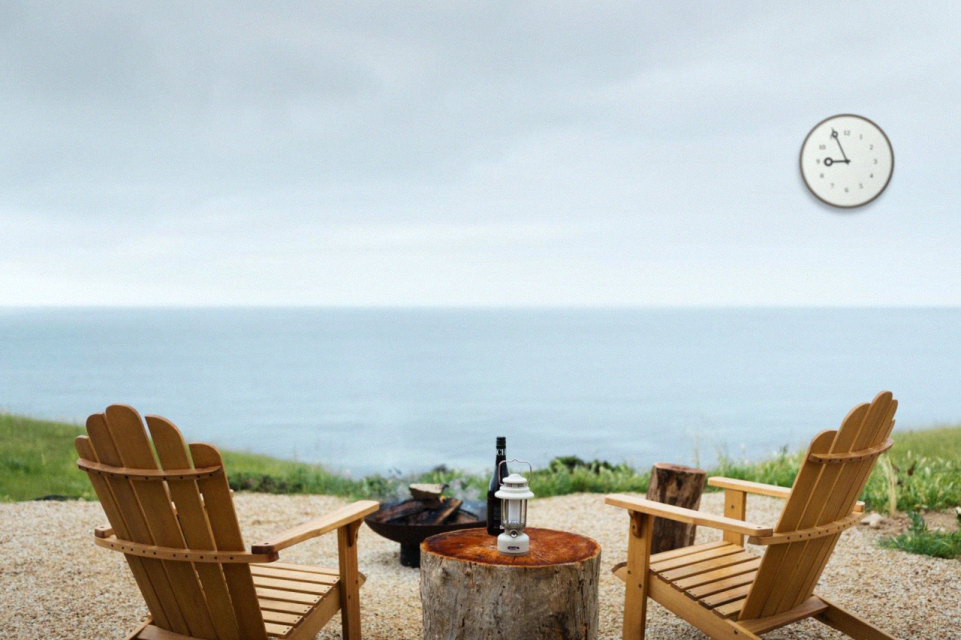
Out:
8 h 56 min
